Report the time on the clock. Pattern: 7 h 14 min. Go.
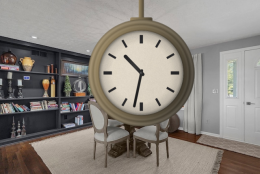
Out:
10 h 32 min
